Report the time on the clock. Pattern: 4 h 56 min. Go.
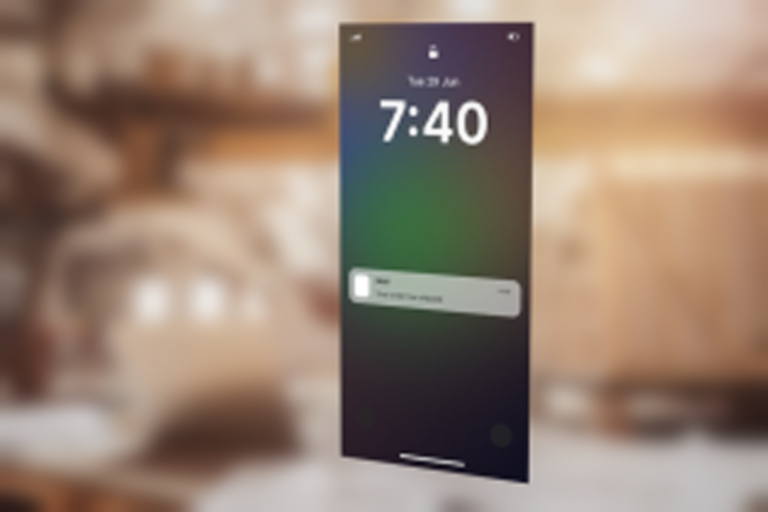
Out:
7 h 40 min
